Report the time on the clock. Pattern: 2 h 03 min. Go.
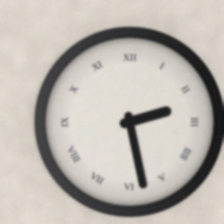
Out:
2 h 28 min
